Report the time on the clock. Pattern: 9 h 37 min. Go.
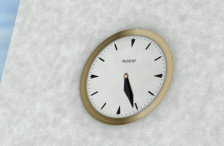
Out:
5 h 26 min
